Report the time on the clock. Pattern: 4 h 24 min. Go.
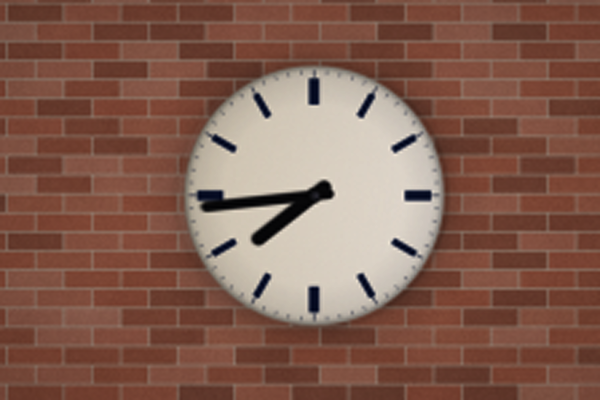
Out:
7 h 44 min
